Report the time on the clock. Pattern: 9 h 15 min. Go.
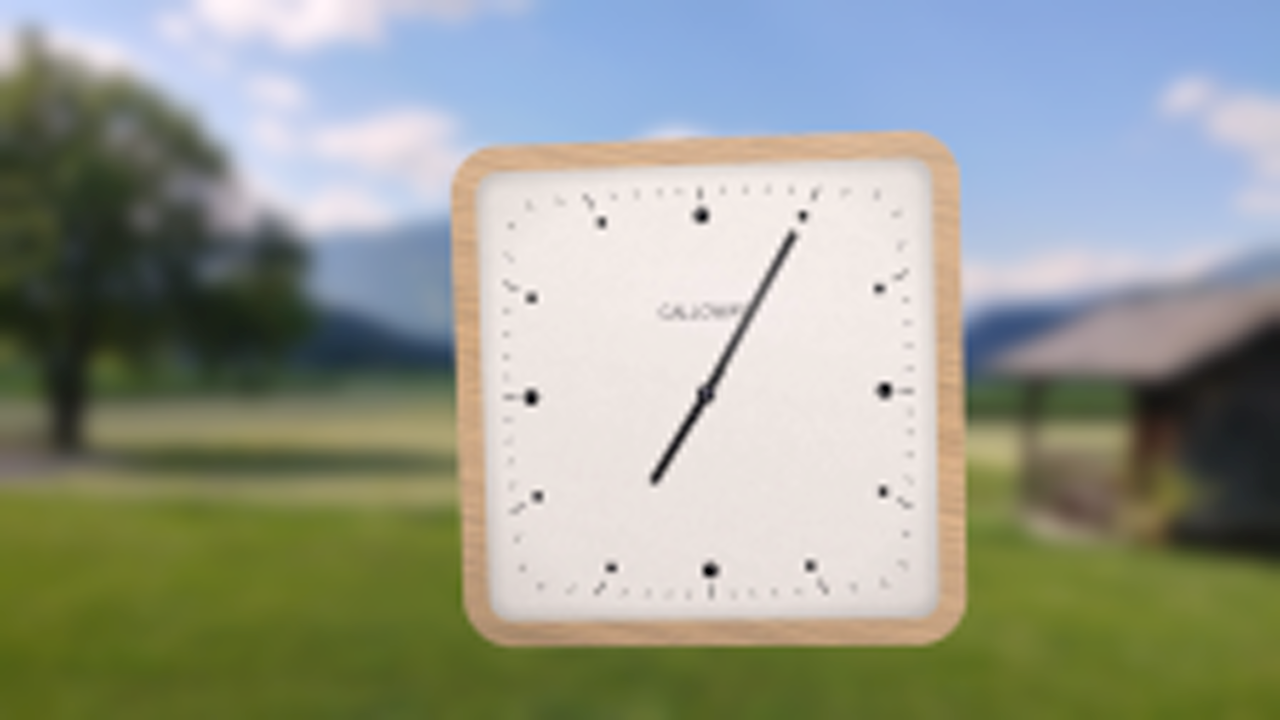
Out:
7 h 05 min
